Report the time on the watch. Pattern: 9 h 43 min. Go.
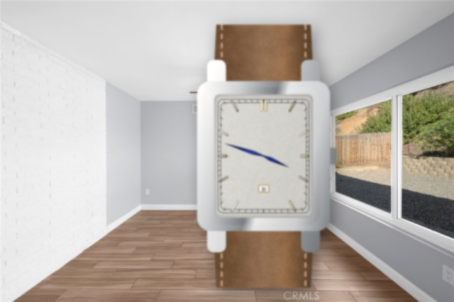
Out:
3 h 48 min
